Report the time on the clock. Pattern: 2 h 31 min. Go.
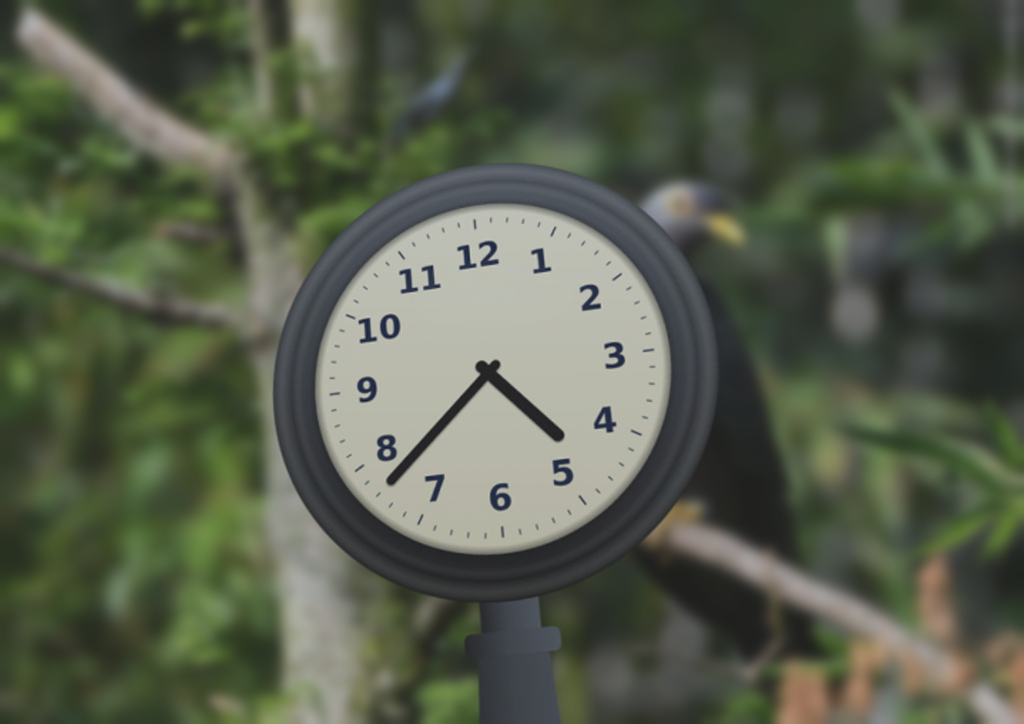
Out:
4 h 38 min
